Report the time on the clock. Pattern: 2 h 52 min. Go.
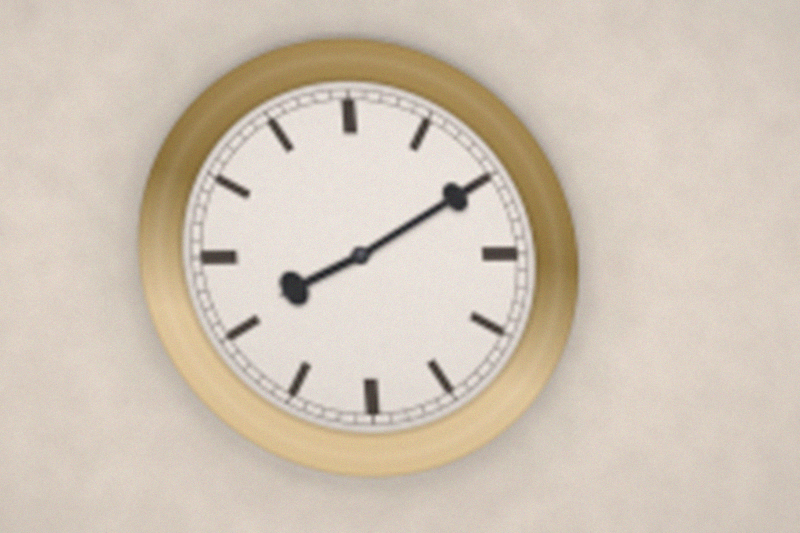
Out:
8 h 10 min
